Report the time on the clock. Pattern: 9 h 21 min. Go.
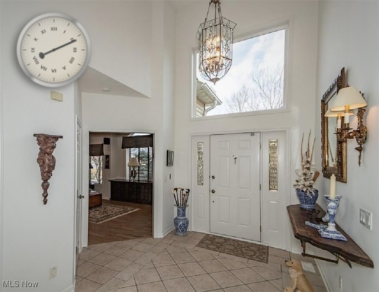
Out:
8 h 11 min
